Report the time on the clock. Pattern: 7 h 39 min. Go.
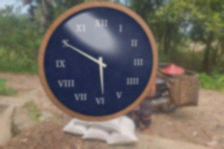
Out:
5 h 50 min
